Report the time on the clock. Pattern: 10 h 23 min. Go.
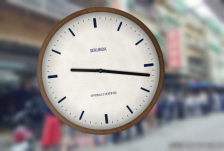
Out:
9 h 17 min
